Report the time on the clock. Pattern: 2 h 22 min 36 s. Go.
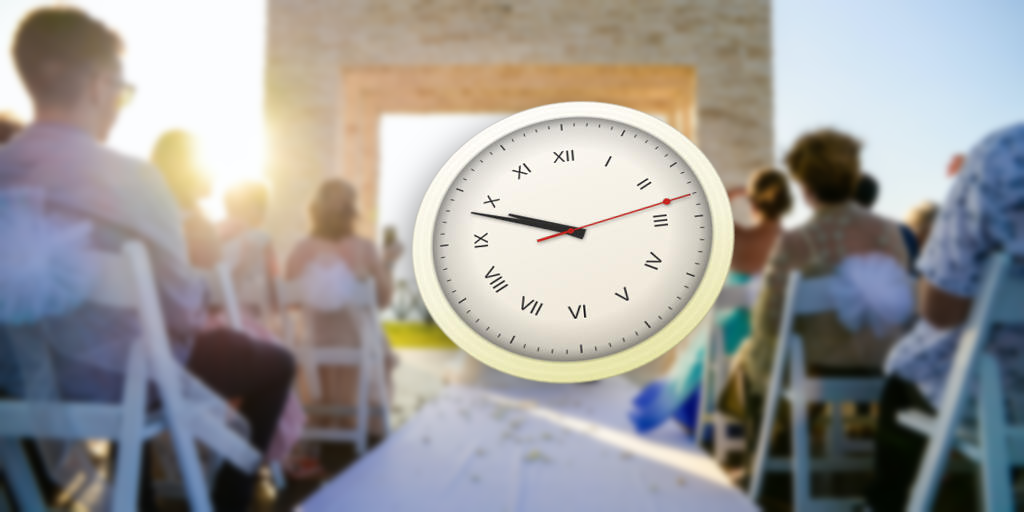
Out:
9 h 48 min 13 s
